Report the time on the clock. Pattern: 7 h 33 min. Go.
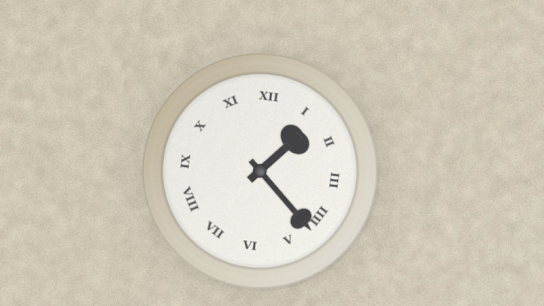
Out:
1 h 22 min
